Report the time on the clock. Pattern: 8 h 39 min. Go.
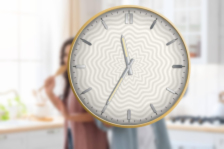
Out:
11 h 35 min
